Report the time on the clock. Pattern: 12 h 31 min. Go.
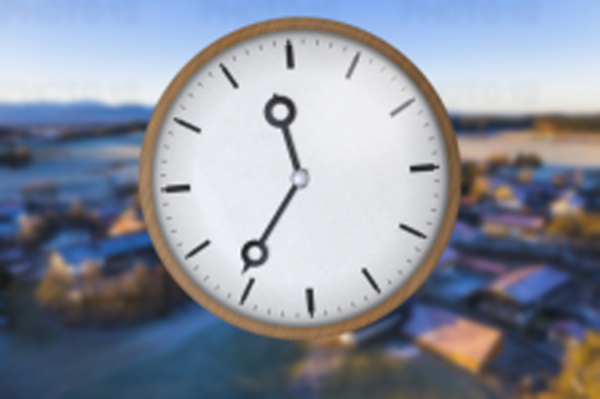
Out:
11 h 36 min
